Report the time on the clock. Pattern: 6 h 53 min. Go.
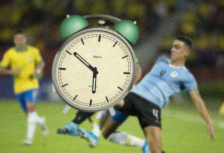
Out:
5 h 51 min
